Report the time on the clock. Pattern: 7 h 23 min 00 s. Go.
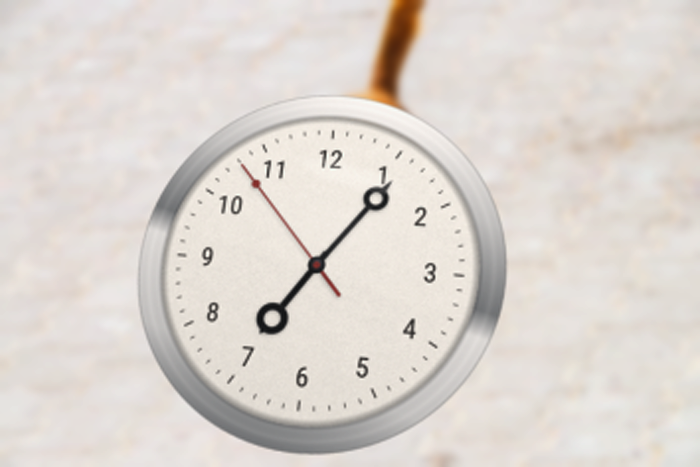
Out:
7 h 05 min 53 s
